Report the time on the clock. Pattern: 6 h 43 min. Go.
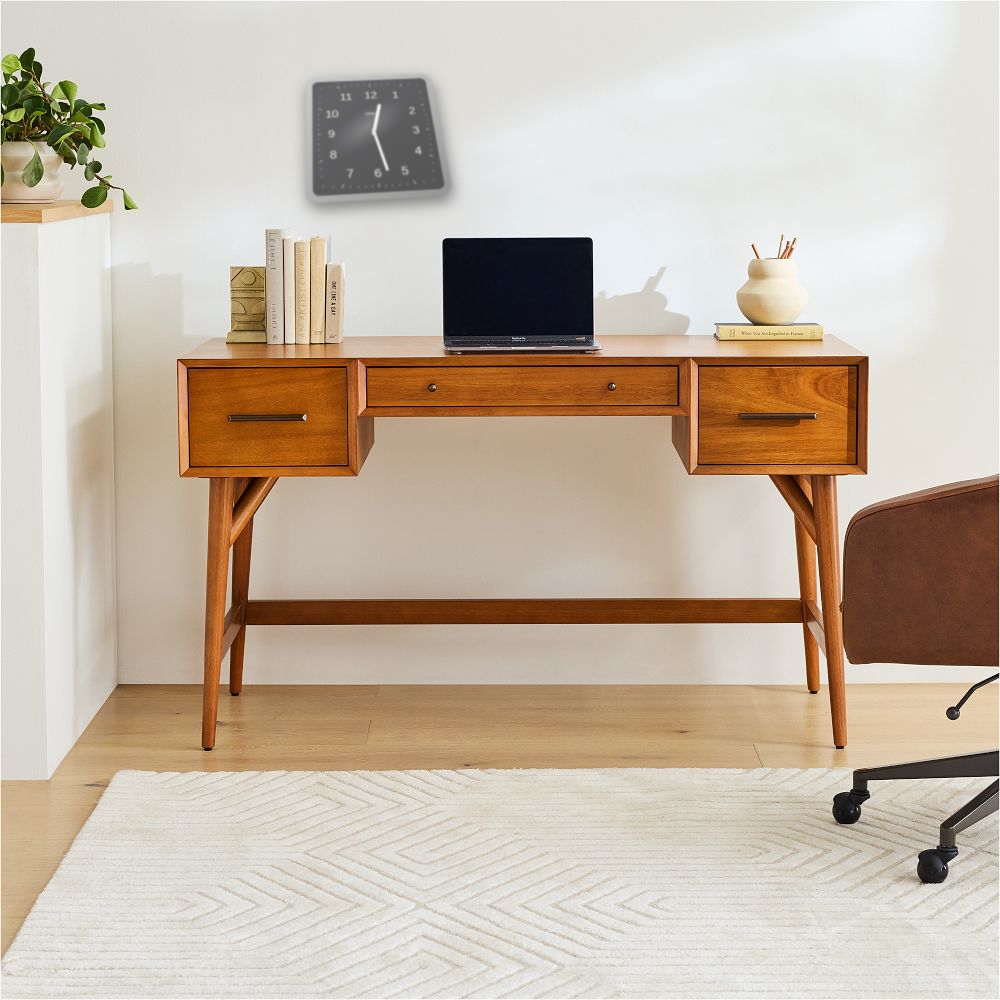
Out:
12 h 28 min
